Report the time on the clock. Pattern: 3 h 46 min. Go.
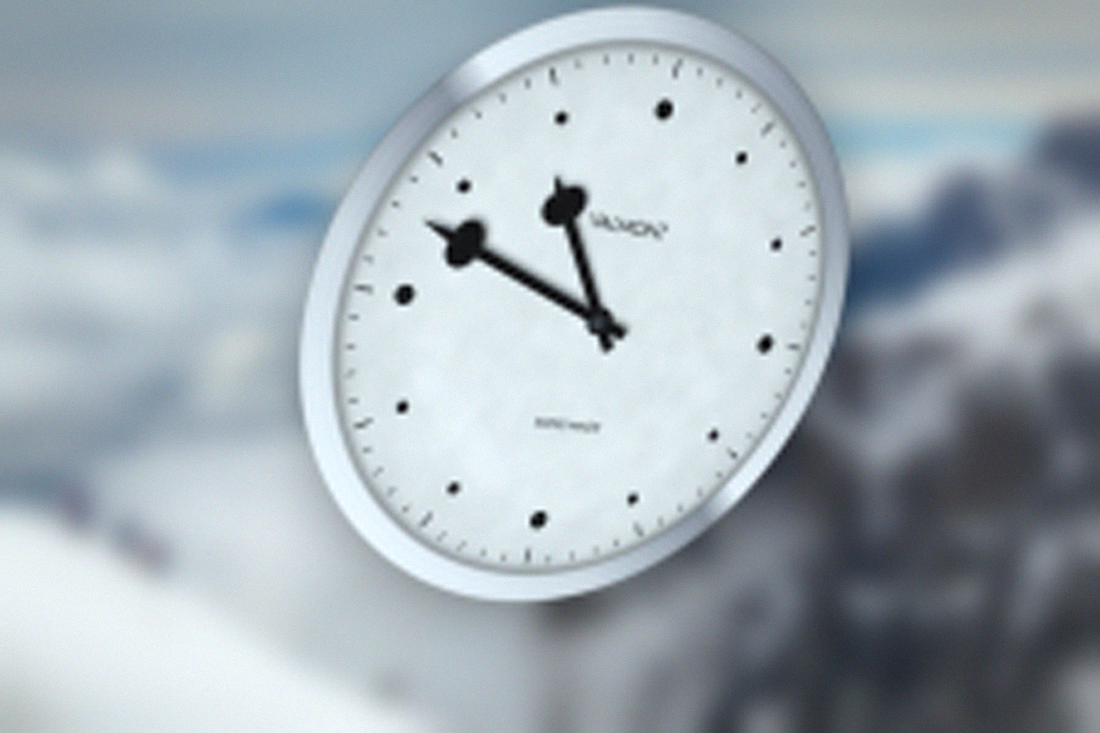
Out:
10 h 48 min
